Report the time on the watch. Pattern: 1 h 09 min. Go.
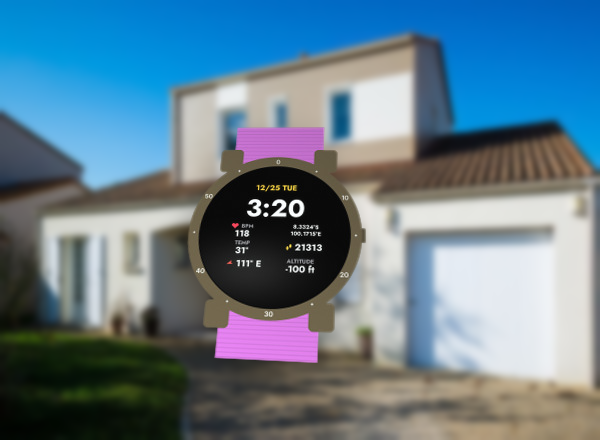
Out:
3 h 20 min
